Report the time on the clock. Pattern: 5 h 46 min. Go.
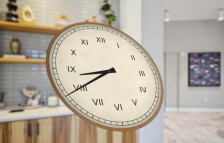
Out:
8 h 40 min
